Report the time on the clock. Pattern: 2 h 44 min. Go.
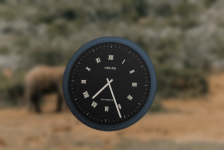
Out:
7 h 26 min
